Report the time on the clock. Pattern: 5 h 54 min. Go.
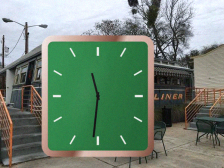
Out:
11 h 31 min
